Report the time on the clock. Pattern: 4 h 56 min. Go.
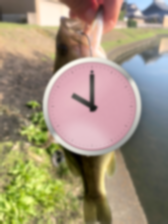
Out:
10 h 00 min
